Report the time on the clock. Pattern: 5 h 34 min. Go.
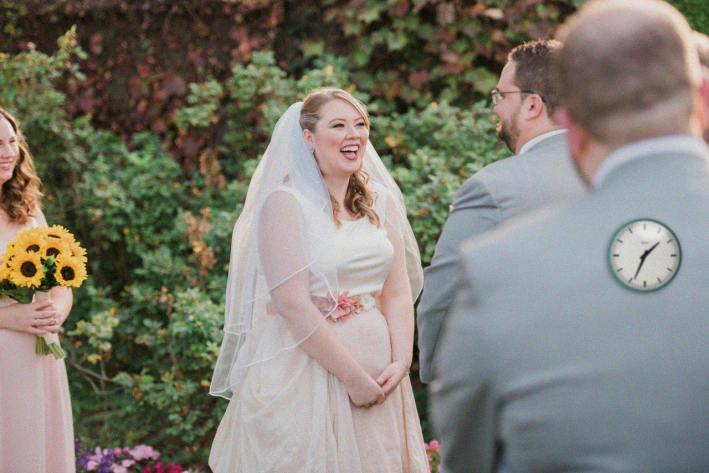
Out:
1 h 34 min
